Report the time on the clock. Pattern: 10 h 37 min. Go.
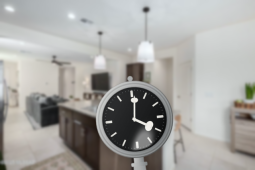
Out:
4 h 01 min
